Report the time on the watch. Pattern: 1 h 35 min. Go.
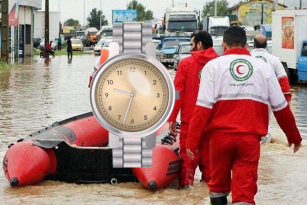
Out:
9 h 33 min
